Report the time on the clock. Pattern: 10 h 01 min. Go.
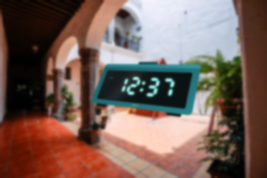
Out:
12 h 37 min
